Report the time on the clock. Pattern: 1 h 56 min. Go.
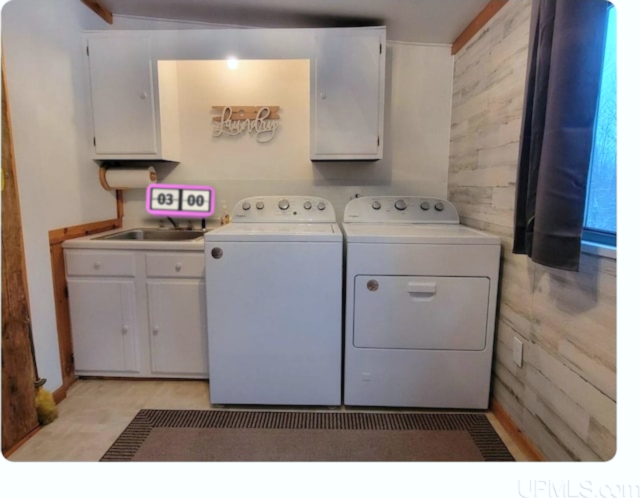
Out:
3 h 00 min
